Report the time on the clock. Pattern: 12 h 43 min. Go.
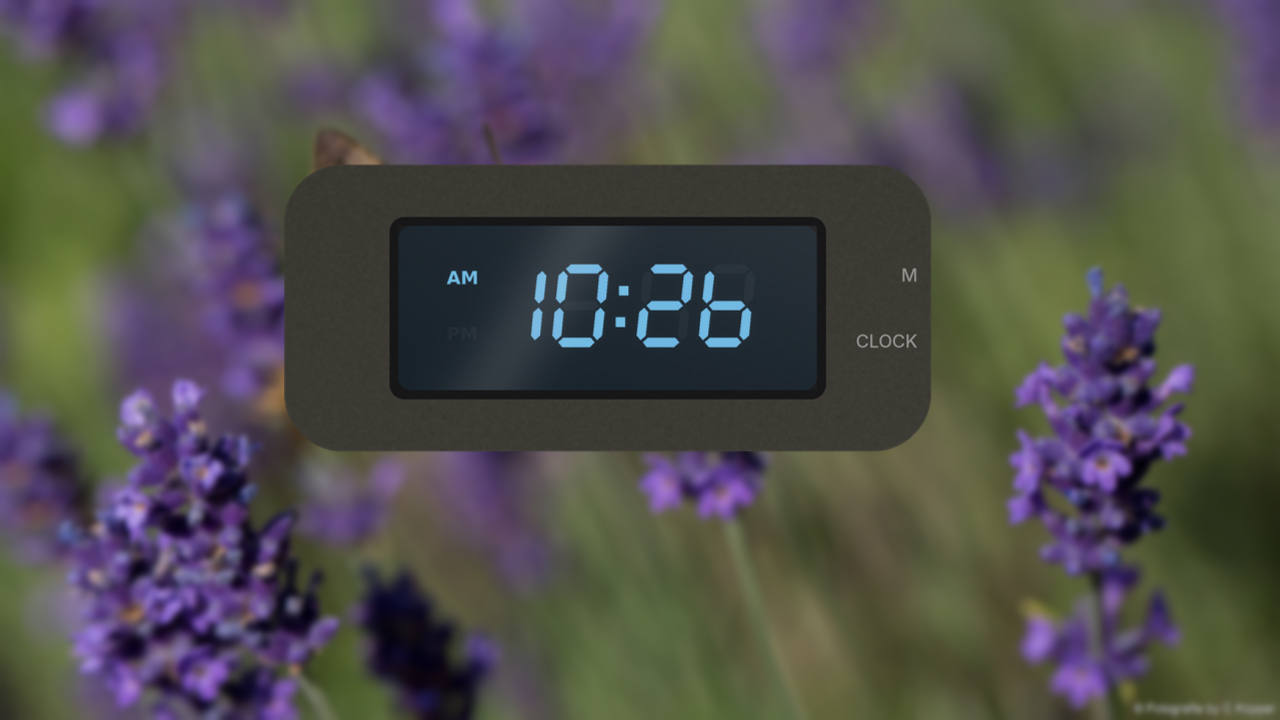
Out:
10 h 26 min
